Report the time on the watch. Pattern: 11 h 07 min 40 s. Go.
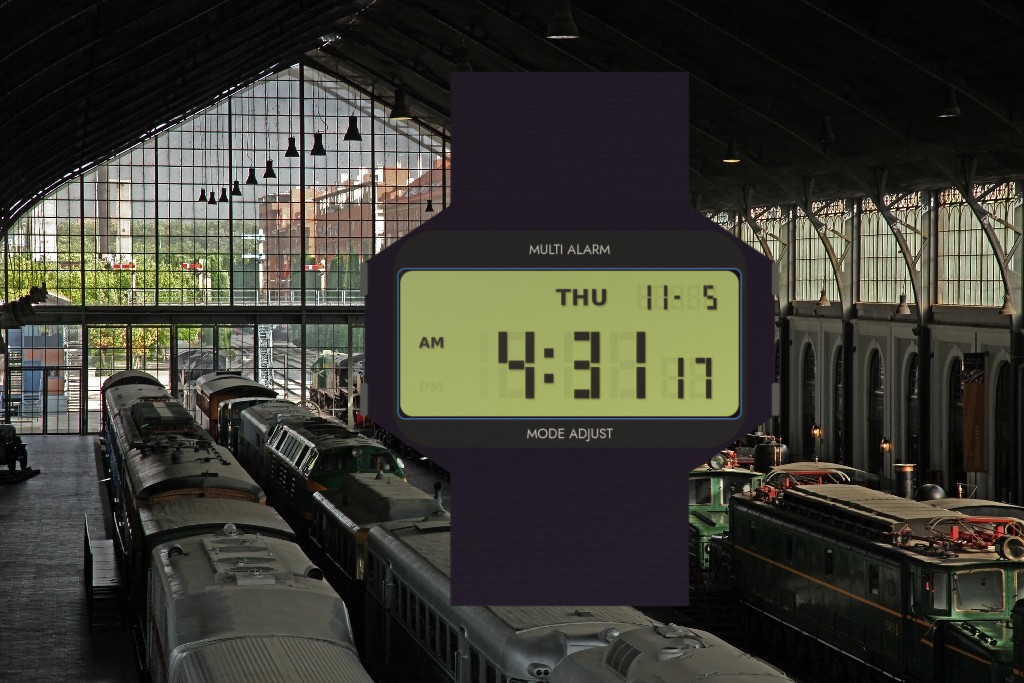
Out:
4 h 31 min 17 s
